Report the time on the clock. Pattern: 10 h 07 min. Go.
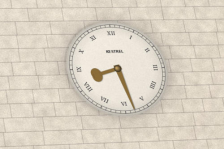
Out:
8 h 28 min
